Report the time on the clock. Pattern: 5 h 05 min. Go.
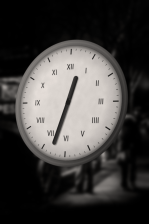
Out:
12 h 33 min
